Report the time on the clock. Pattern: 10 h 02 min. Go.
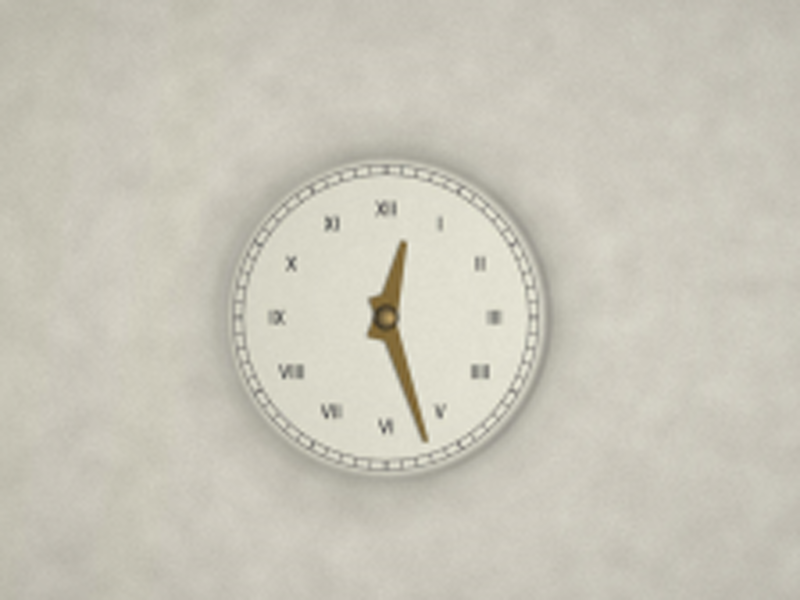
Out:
12 h 27 min
